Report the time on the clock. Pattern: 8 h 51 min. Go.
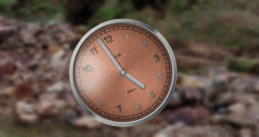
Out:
4 h 58 min
